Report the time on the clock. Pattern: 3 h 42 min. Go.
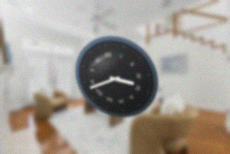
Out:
3 h 43 min
